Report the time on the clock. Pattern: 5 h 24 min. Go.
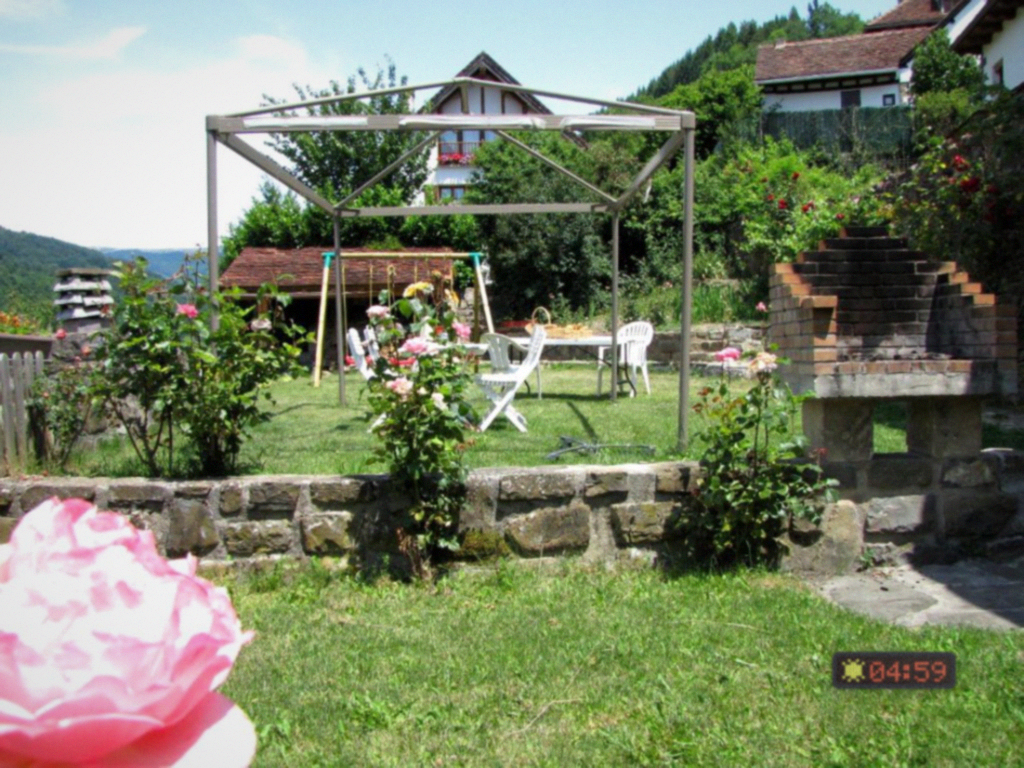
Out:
4 h 59 min
